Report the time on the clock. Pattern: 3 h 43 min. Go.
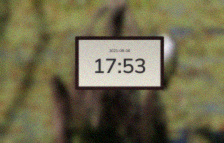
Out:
17 h 53 min
